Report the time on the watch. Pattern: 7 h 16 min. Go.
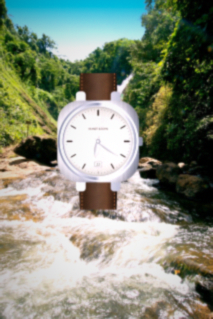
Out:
6 h 21 min
